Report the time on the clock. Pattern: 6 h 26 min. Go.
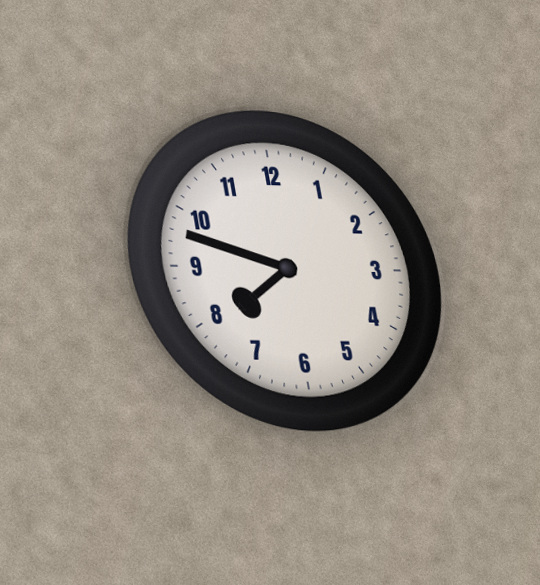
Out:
7 h 48 min
